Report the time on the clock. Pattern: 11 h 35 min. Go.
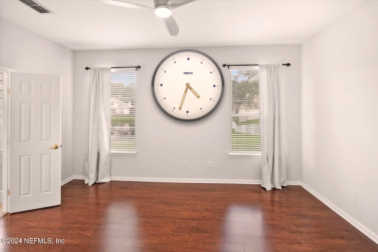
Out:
4 h 33 min
